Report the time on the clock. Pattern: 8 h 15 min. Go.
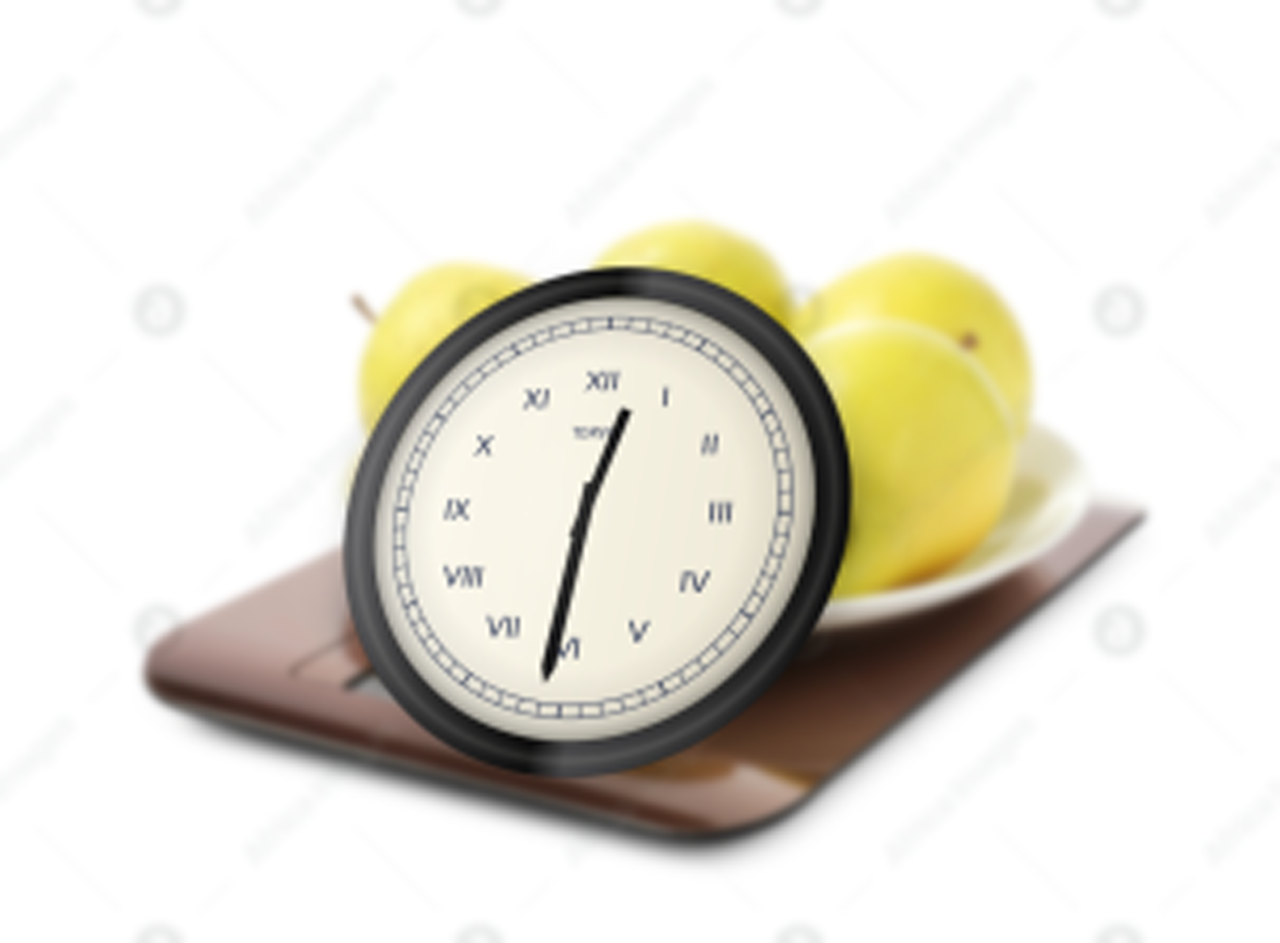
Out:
12 h 31 min
